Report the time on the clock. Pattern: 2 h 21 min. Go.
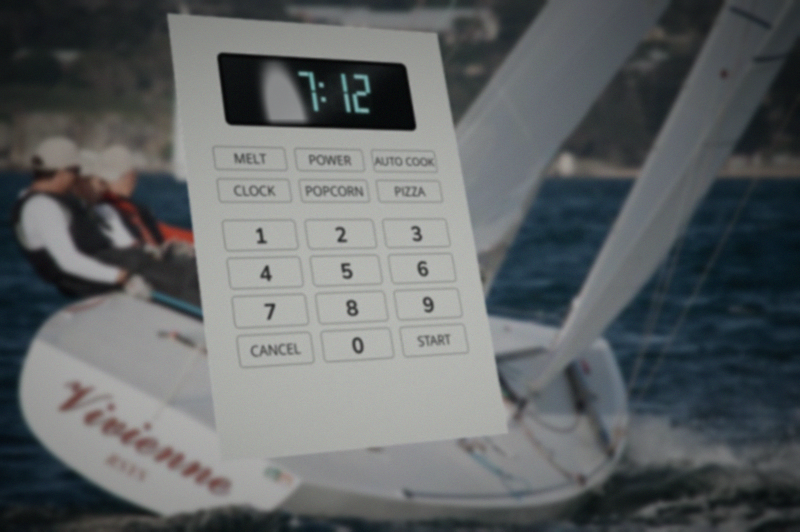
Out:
7 h 12 min
